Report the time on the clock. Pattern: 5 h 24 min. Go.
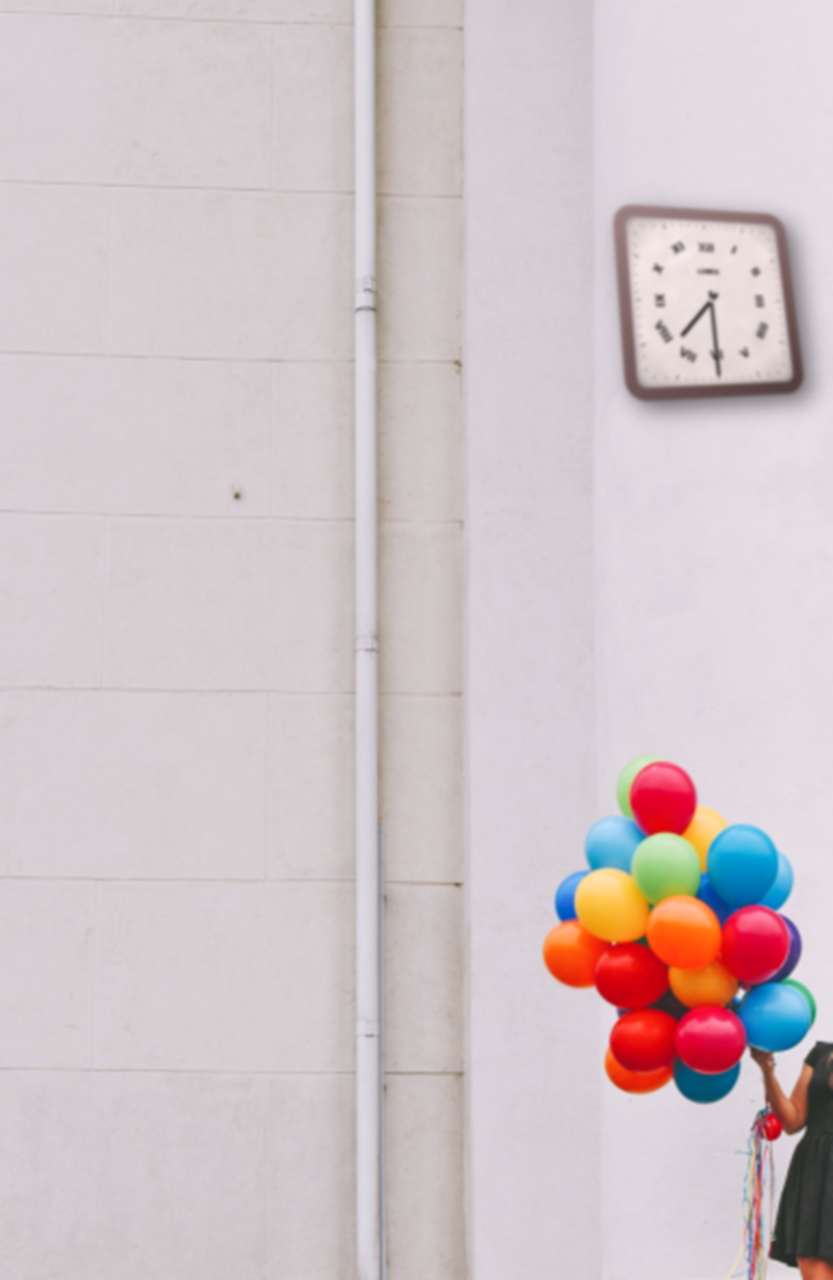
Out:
7 h 30 min
